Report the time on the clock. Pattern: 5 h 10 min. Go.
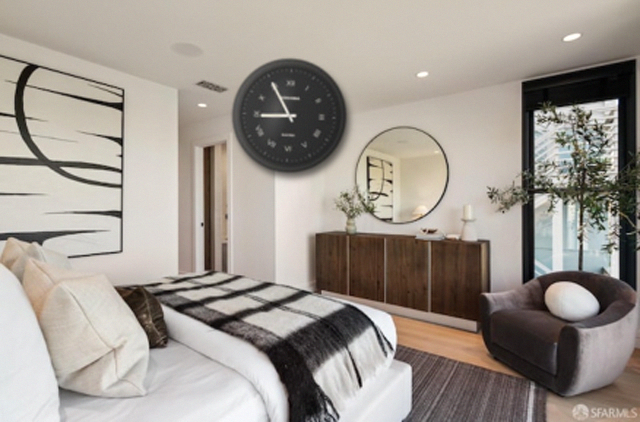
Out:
8 h 55 min
